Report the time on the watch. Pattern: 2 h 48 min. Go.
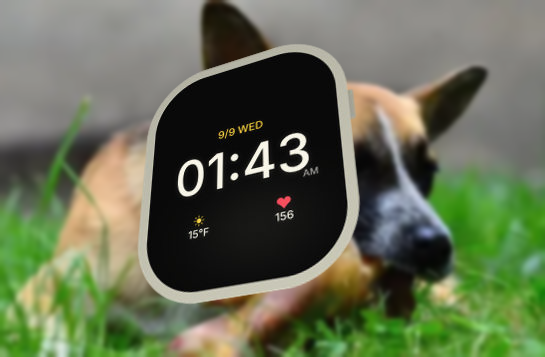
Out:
1 h 43 min
